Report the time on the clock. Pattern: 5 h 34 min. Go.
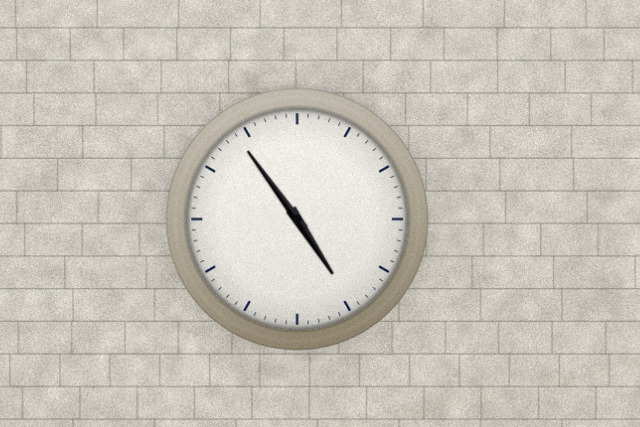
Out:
4 h 54 min
